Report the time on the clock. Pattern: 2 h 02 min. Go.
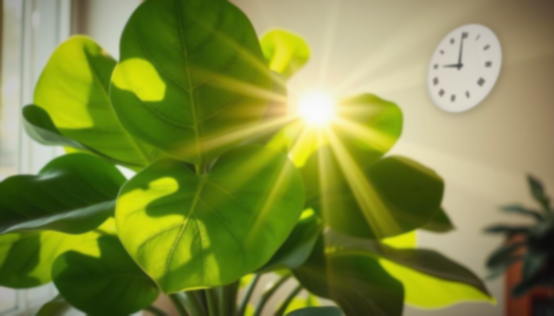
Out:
8 h 59 min
